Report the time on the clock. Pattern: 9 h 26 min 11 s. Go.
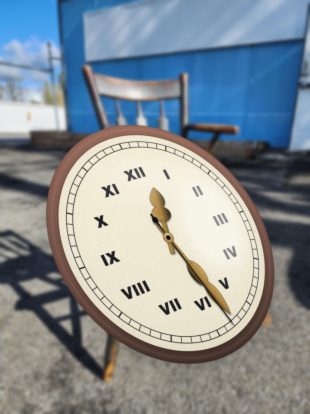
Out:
12 h 27 min 28 s
